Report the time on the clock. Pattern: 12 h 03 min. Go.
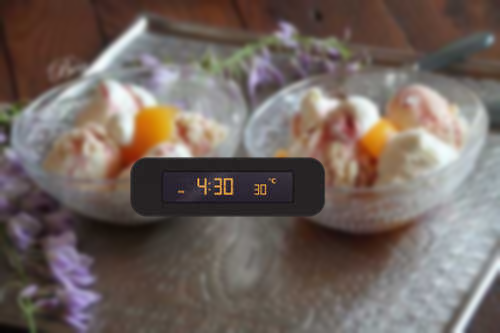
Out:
4 h 30 min
